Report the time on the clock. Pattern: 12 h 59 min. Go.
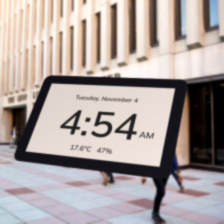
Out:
4 h 54 min
